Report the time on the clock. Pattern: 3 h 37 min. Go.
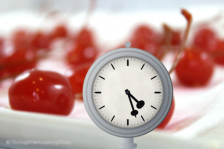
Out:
4 h 27 min
